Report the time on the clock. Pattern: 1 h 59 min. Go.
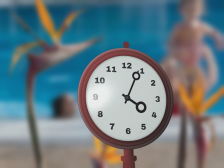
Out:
4 h 04 min
